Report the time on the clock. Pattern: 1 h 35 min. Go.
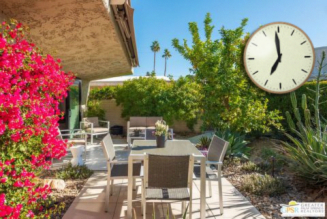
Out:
6 h 59 min
